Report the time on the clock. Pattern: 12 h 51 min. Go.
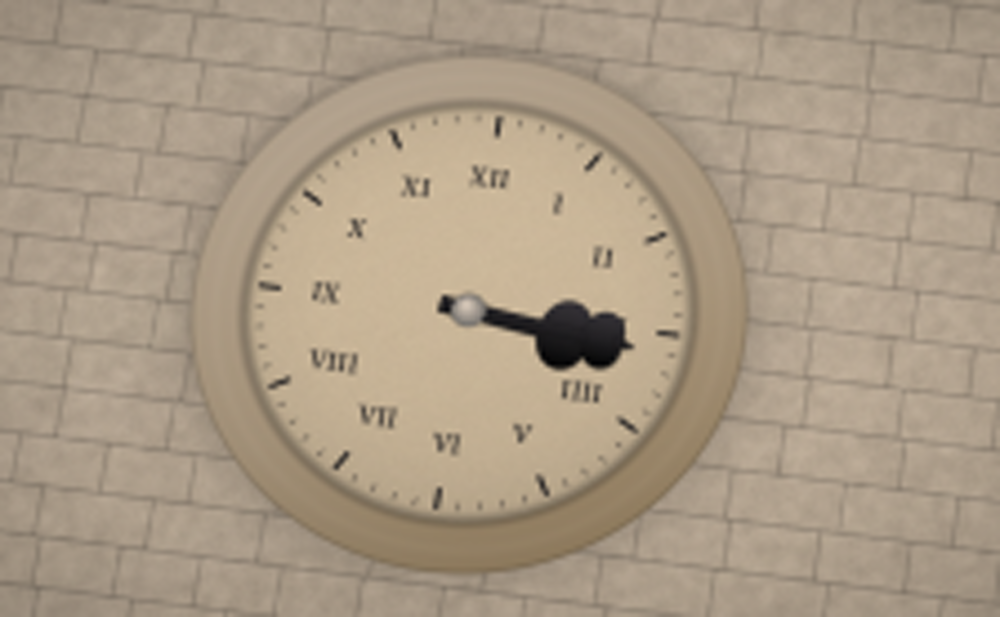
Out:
3 h 16 min
